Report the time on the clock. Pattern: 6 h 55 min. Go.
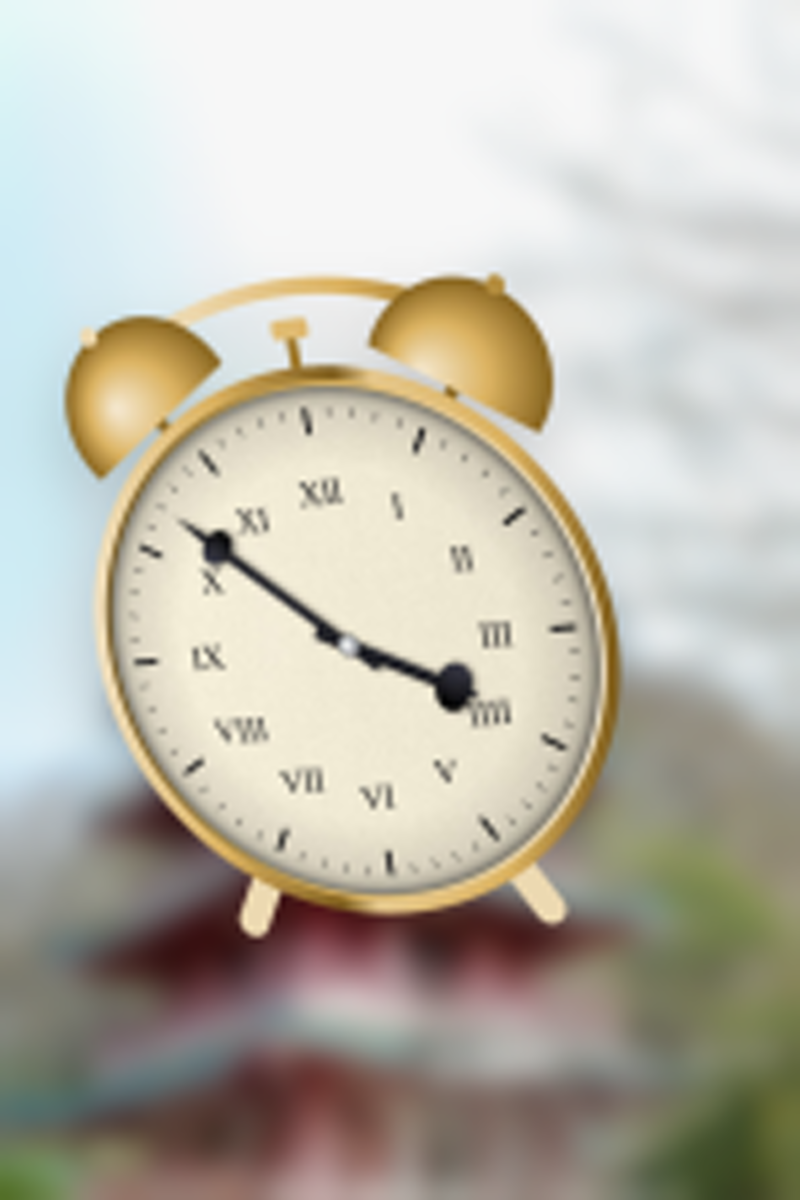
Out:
3 h 52 min
